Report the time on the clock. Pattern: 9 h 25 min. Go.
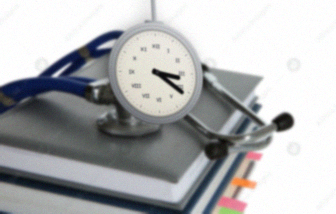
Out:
3 h 21 min
